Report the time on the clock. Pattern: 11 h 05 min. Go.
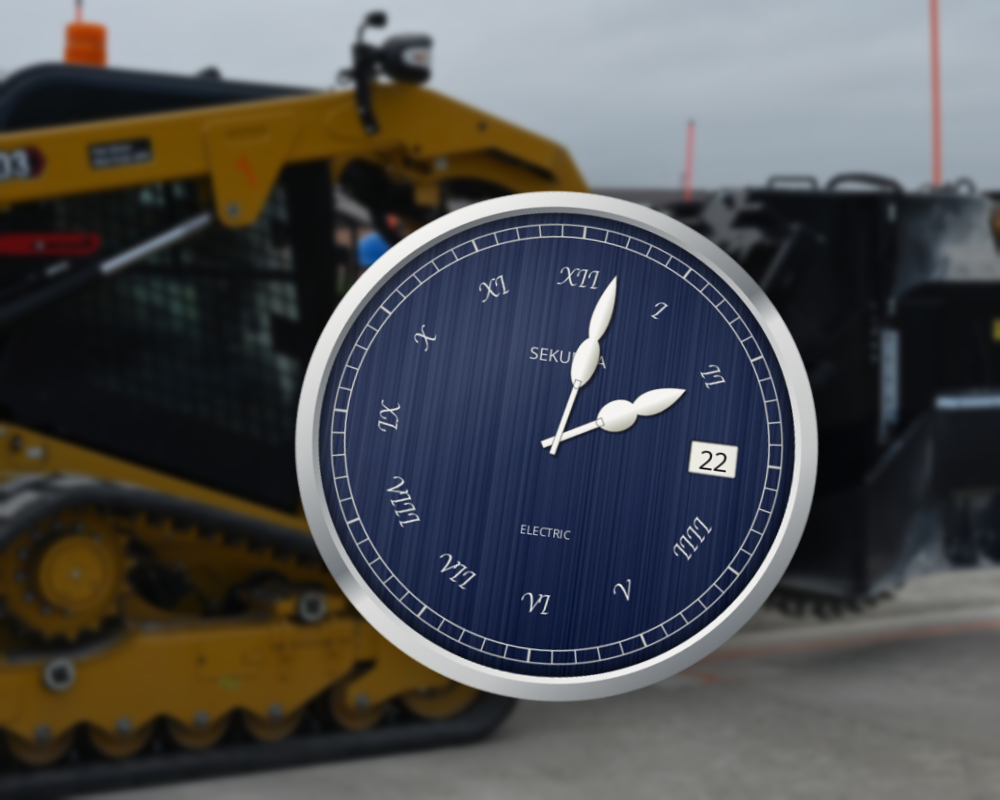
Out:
2 h 02 min
